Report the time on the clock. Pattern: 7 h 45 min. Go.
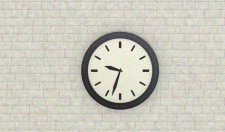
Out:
9 h 33 min
